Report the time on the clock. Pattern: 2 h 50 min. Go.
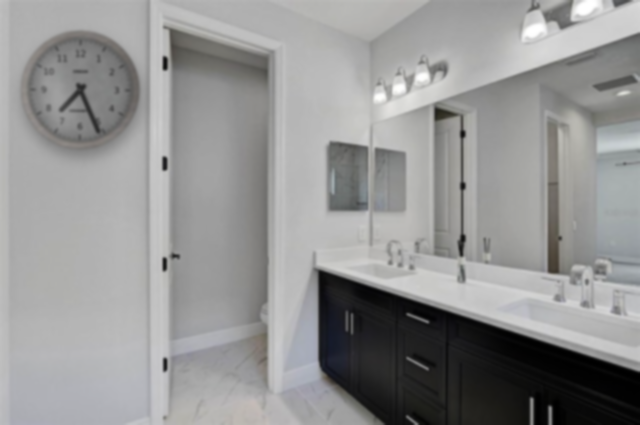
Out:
7 h 26 min
